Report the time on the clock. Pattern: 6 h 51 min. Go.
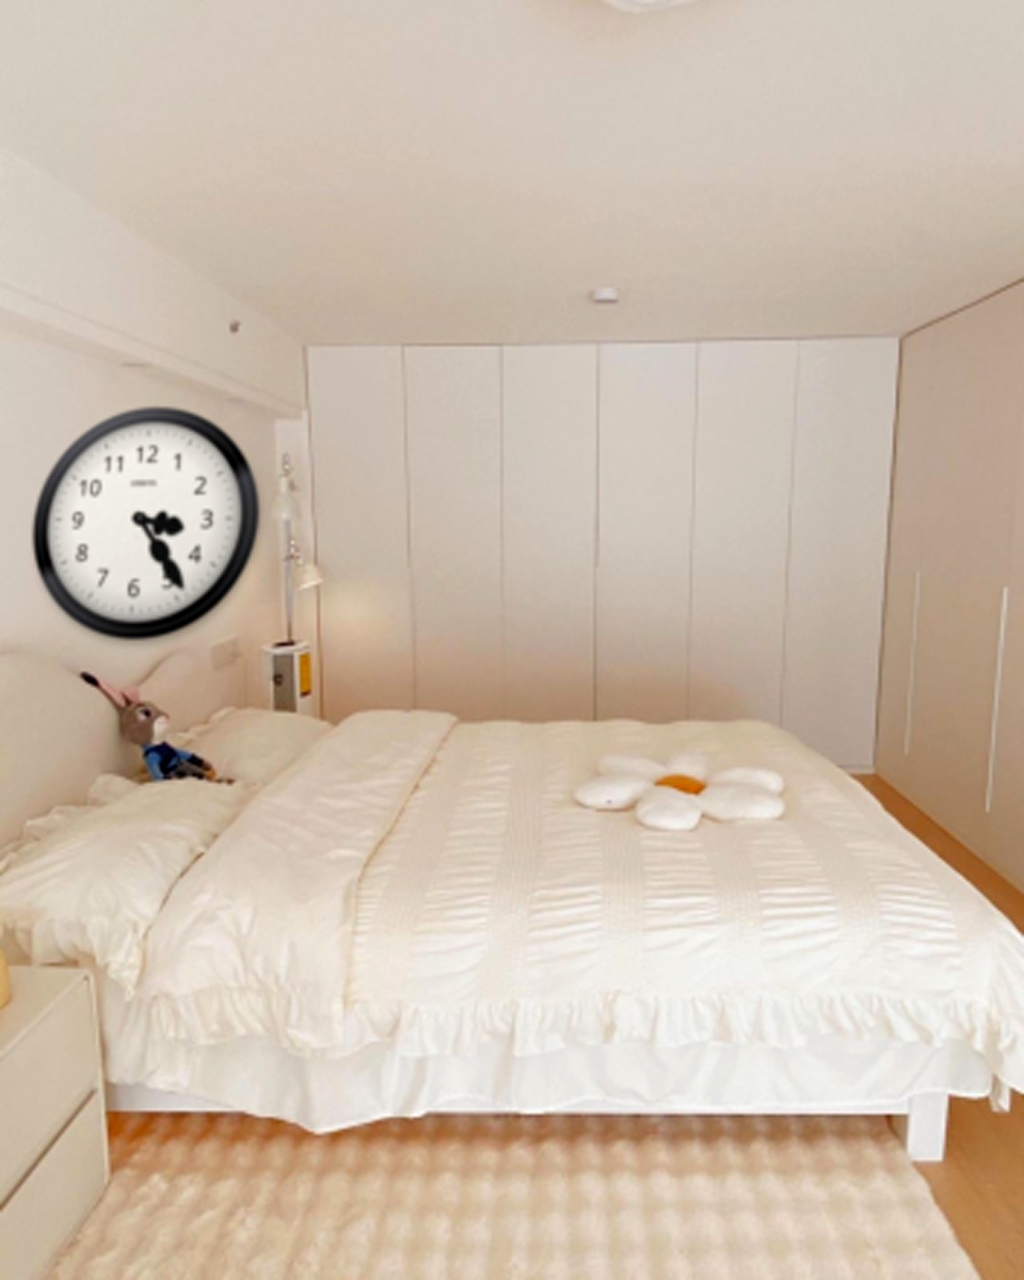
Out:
3 h 24 min
